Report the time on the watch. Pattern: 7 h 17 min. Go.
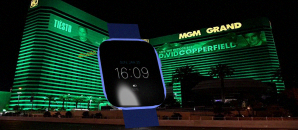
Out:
16 h 09 min
